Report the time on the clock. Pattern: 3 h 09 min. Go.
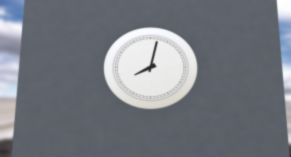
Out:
8 h 02 min
